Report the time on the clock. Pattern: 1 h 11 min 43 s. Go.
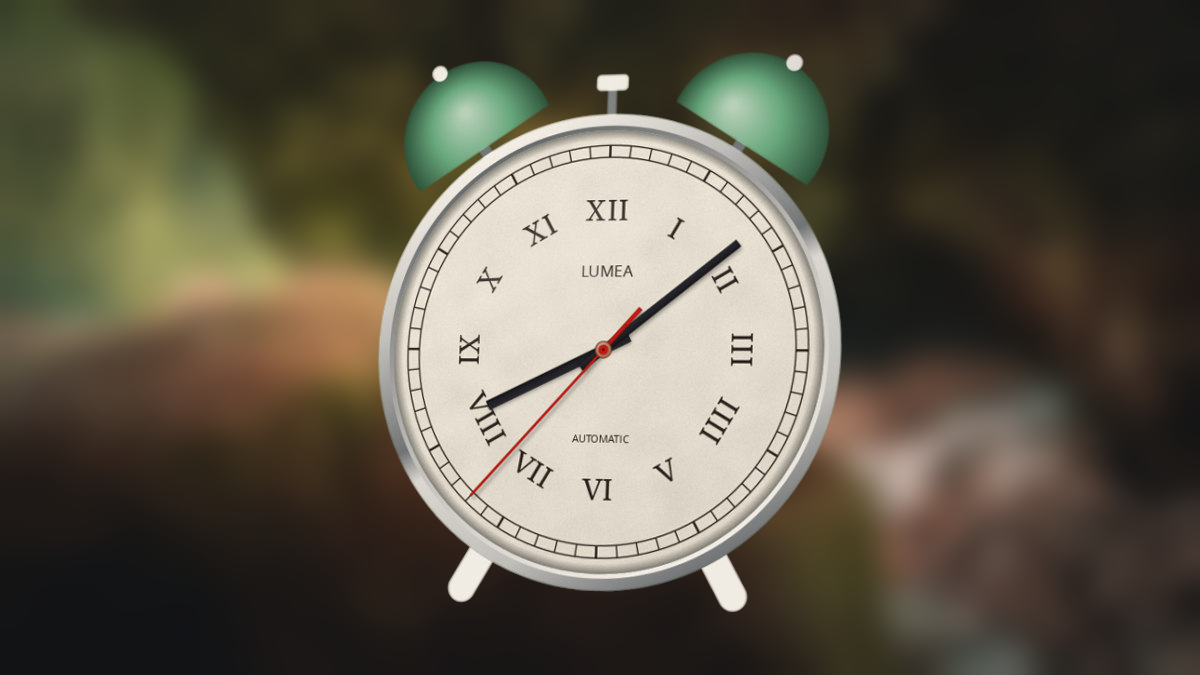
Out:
8 h 08 min 37 s
